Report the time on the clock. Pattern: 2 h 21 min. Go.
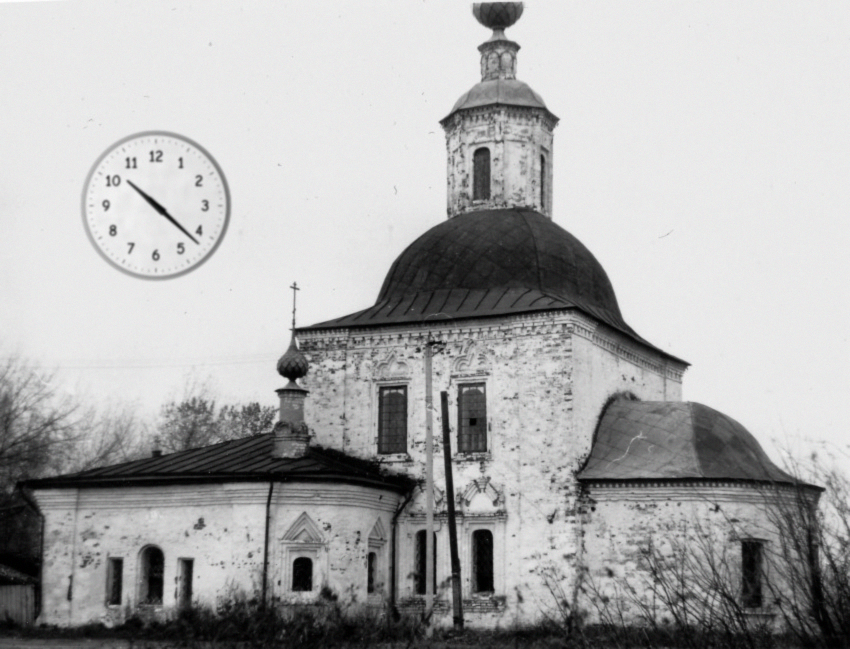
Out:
10 h 22 min
